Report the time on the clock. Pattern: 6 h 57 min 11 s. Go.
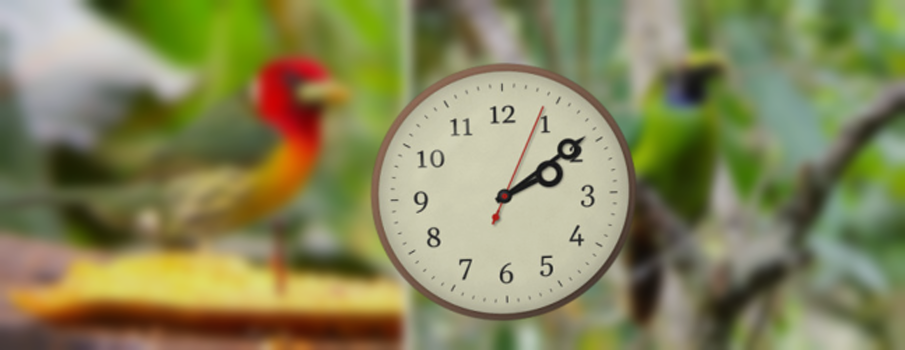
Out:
2 h 09 min 04 s
